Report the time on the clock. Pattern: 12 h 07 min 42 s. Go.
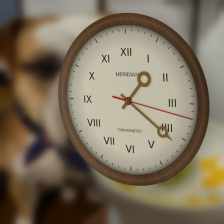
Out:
1 h 21 min 17 s
